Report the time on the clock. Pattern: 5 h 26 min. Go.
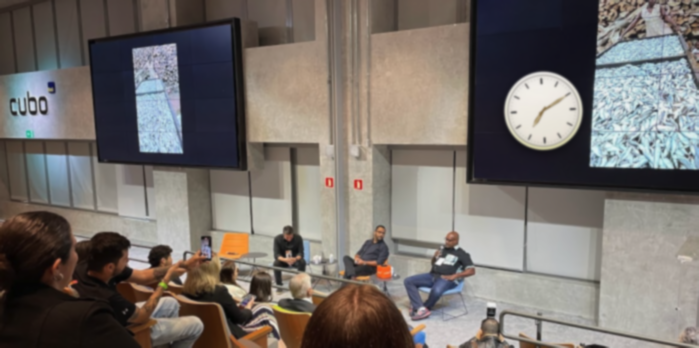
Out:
7 h 10 min
